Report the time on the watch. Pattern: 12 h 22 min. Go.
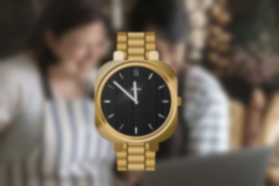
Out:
11 h 52 min
